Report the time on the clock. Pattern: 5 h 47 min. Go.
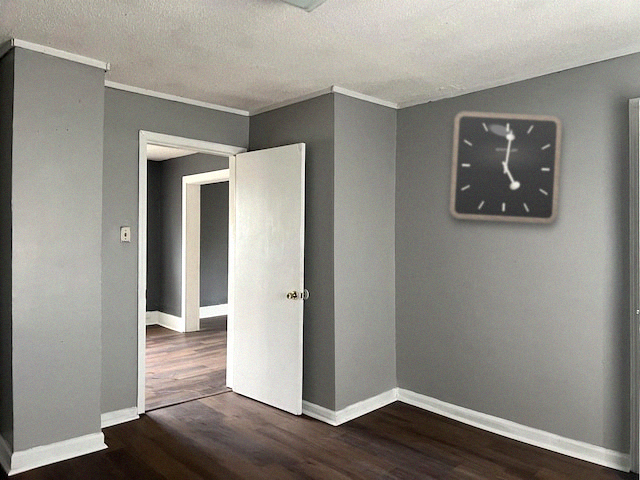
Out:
5 h 01 min
